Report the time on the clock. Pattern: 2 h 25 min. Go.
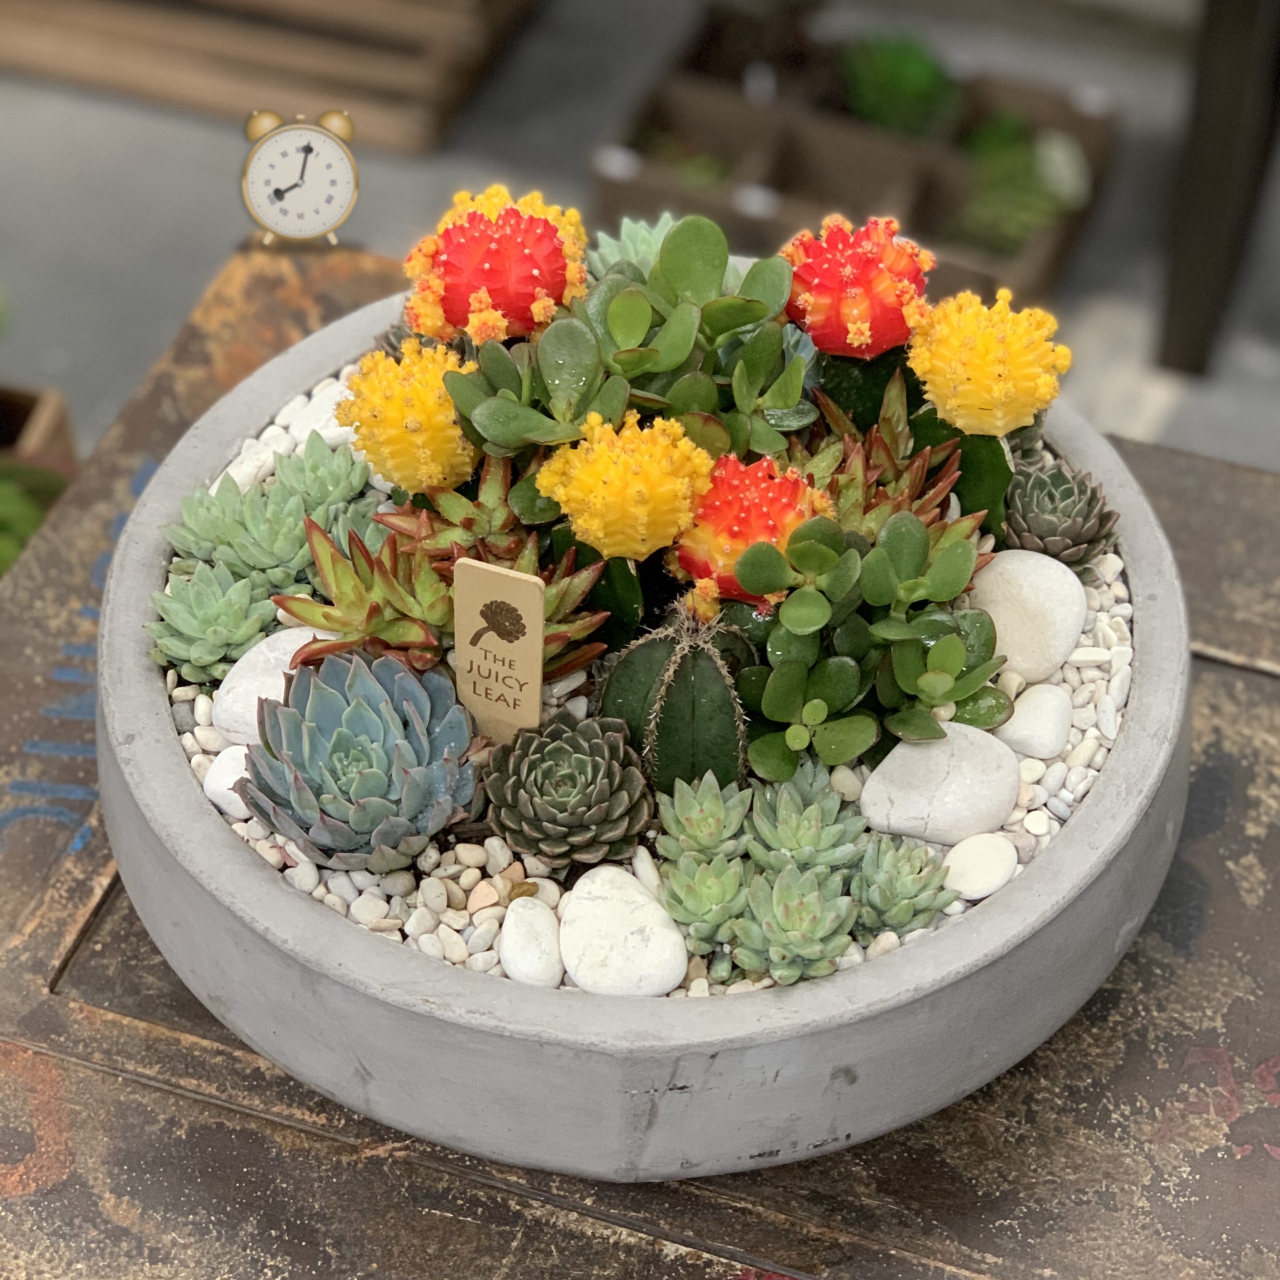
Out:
8 h 02 min
